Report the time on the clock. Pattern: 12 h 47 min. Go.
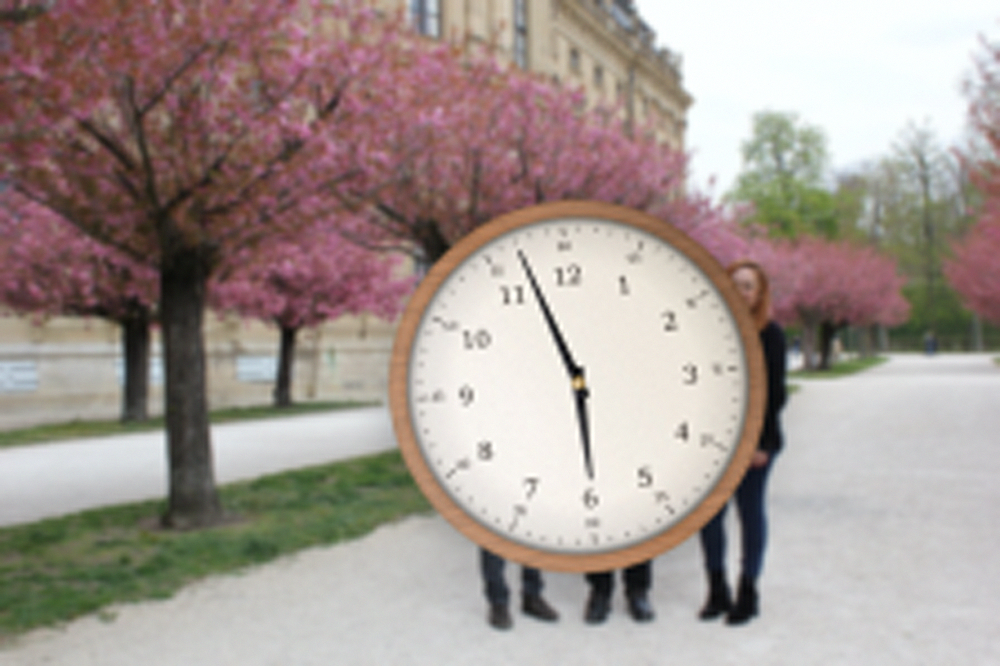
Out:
5 h 57 min
